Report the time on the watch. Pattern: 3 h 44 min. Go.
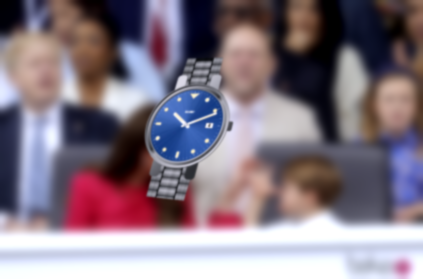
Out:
10 h 11 min
